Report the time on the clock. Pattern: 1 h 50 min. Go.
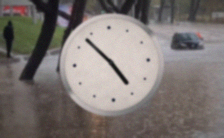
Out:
4 h 53 min
